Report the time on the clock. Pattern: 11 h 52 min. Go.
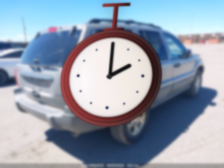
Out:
2 h 00 min
